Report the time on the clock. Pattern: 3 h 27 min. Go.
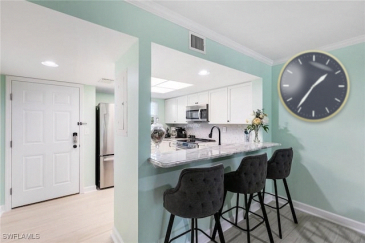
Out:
1 h 36 min
